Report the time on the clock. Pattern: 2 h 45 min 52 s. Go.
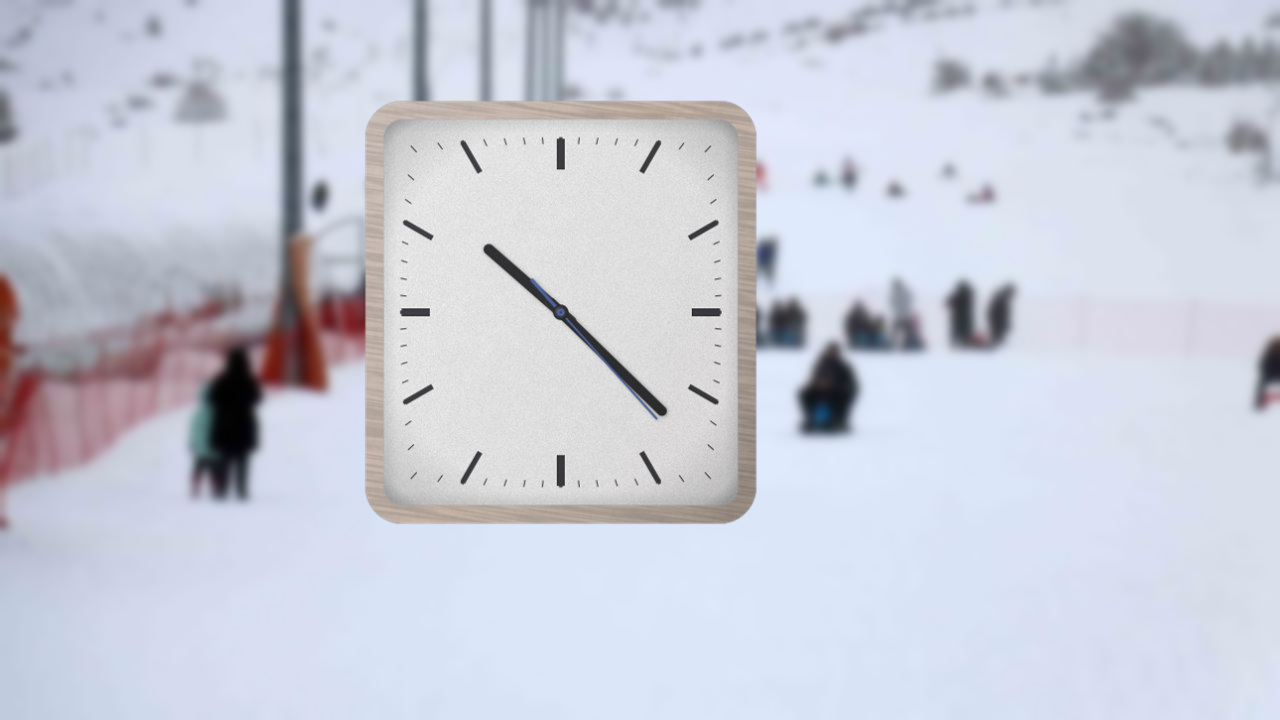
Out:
10 h 22 min 23 s
